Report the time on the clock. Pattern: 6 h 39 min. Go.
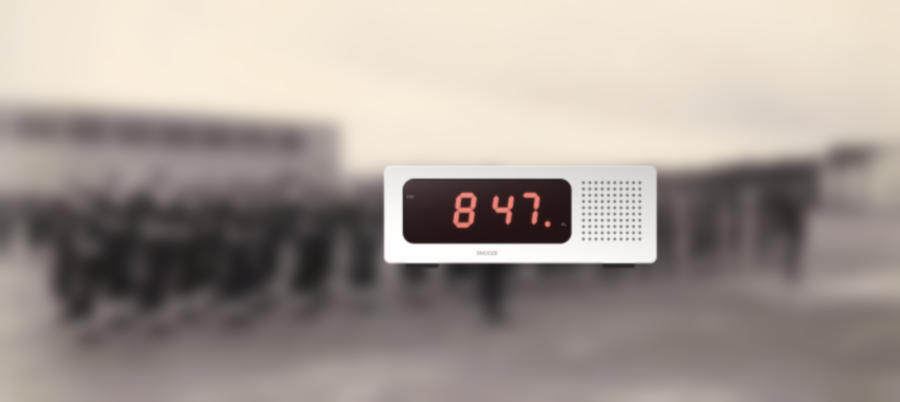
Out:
8 h 47 min
